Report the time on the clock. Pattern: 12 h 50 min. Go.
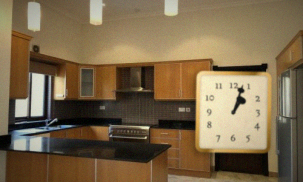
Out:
1 h 03 min
